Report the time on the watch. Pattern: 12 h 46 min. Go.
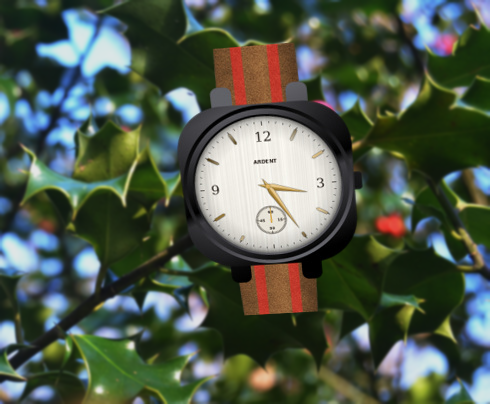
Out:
3 h 25 min
